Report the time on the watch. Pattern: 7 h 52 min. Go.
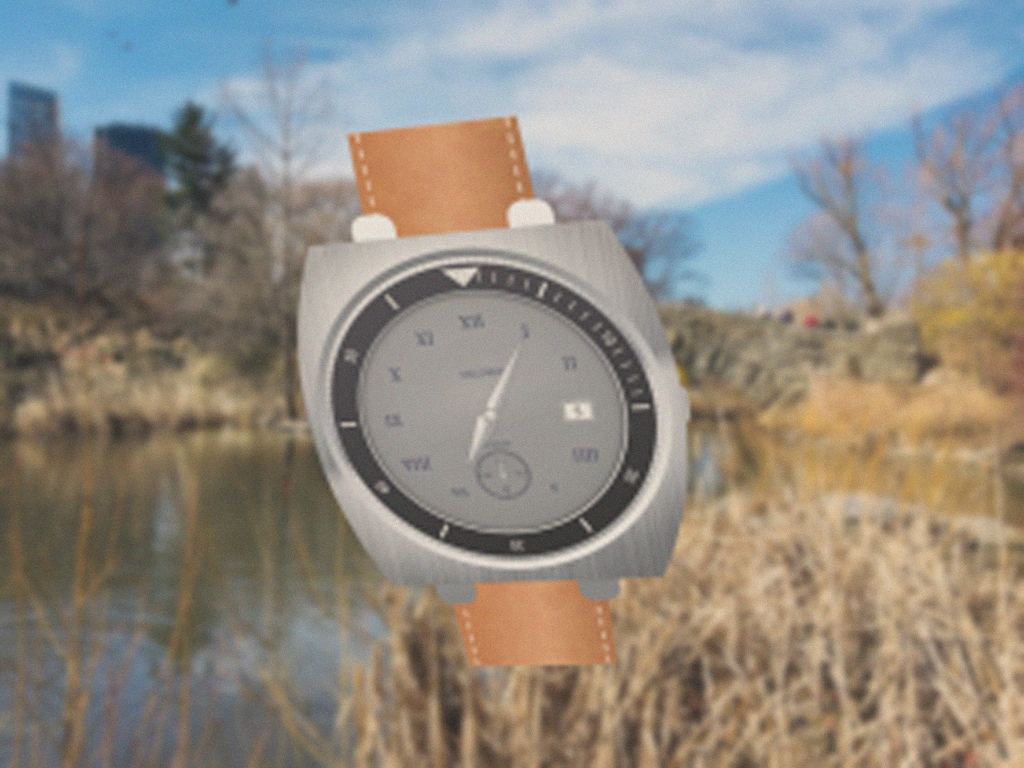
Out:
7 h 05 min
